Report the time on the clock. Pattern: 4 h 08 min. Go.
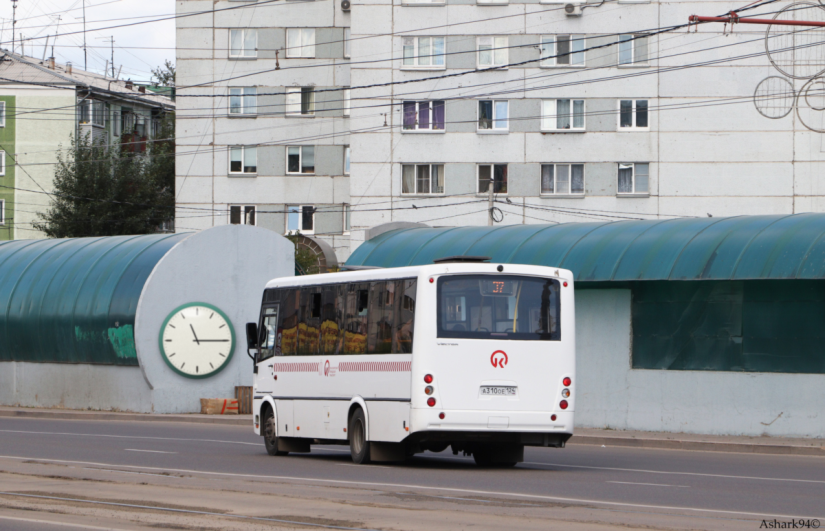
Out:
11 h 15 min
